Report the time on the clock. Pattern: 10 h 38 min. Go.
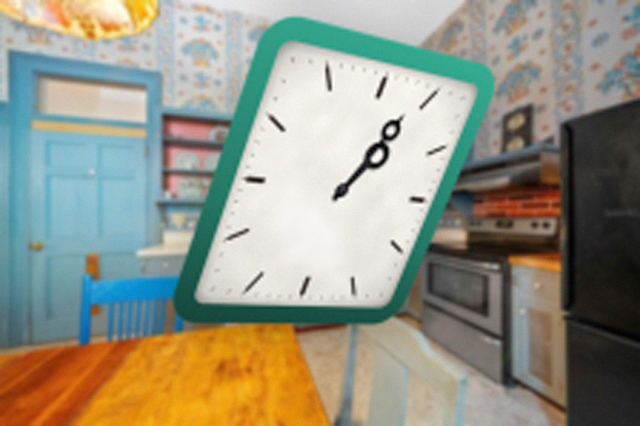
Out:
1 h 04 min
